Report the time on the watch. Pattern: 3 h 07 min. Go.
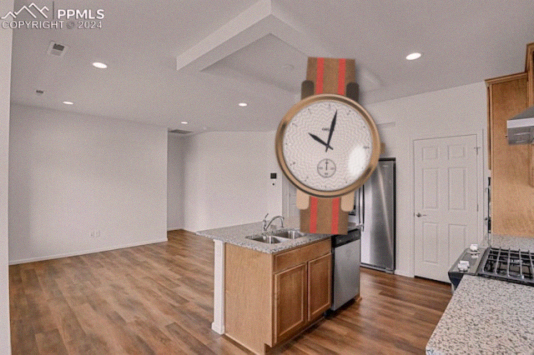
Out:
10 h 02 min
